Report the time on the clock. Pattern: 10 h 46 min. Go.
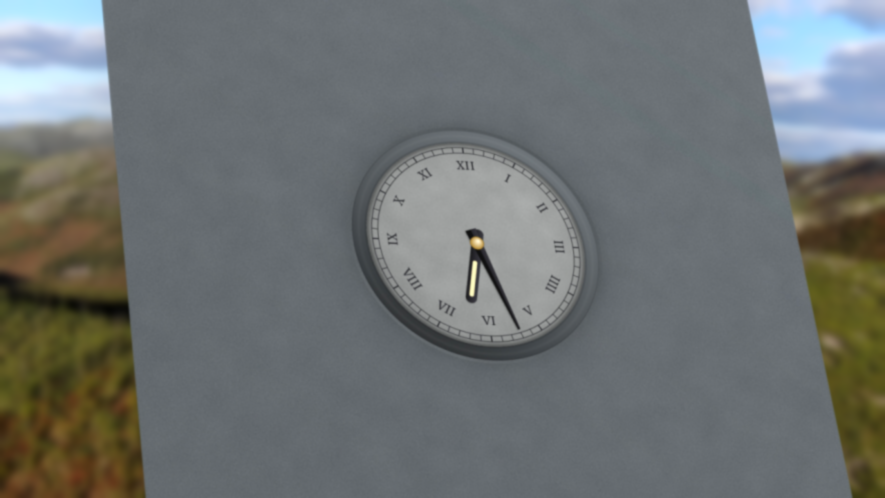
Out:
6 h 27 min
